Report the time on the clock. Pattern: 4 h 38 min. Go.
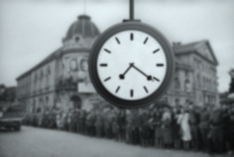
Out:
7 h 21 min
